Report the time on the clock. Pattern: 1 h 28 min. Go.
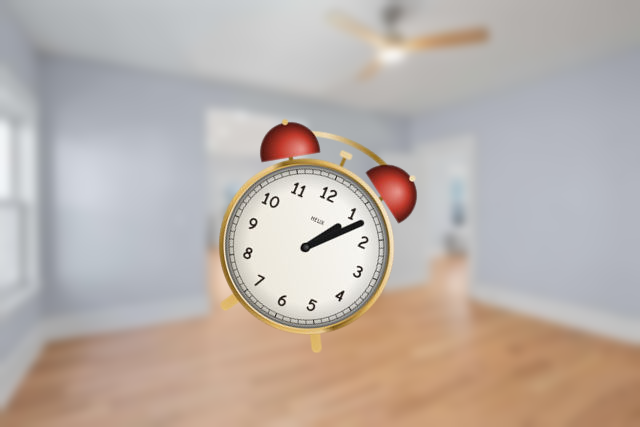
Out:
1 h 07 min
